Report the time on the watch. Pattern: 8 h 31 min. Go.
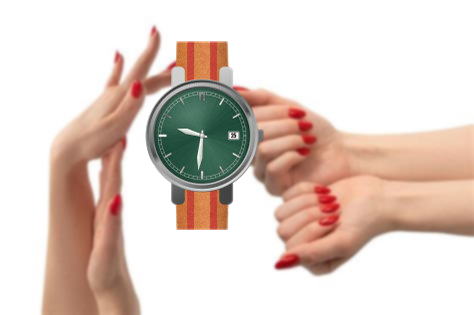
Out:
9 h 31 min
